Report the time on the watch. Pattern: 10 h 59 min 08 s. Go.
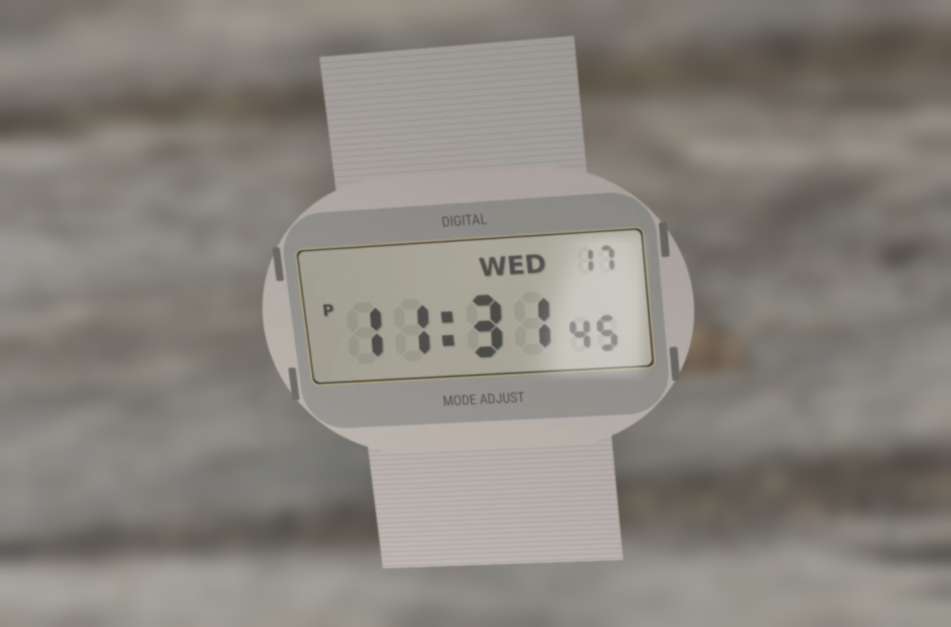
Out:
11 h 31 min 45 s
